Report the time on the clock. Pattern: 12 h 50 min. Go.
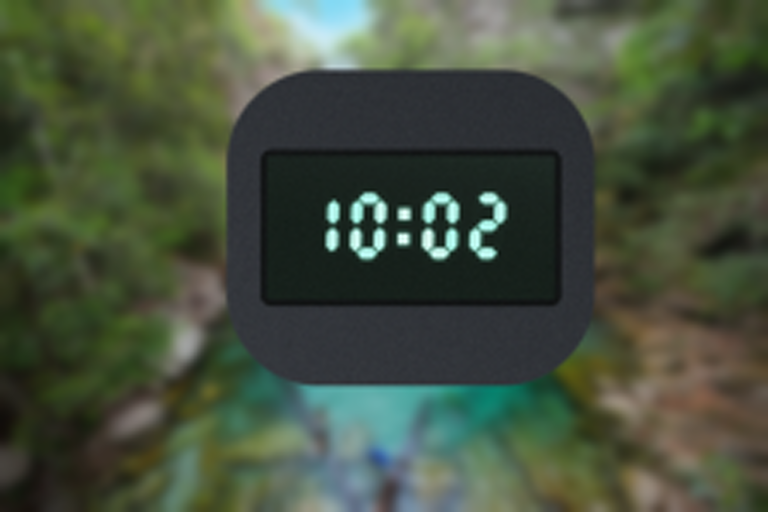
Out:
10 h 02 min
